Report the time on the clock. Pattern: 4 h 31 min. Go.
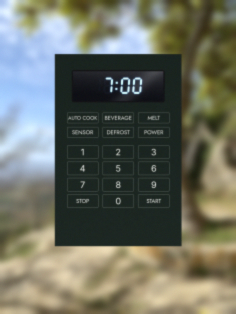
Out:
7 h 00 min
